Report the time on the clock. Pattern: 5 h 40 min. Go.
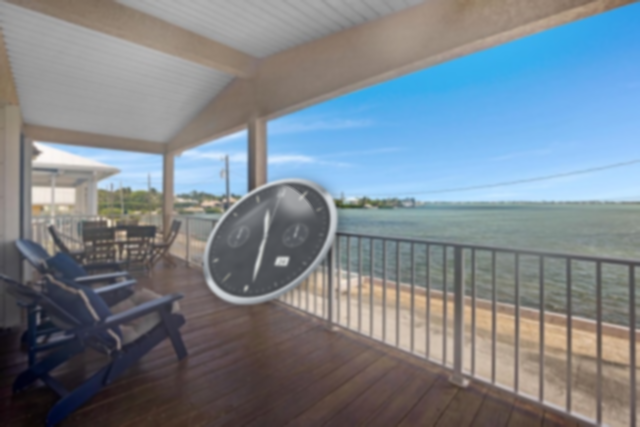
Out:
11 h 29 min
